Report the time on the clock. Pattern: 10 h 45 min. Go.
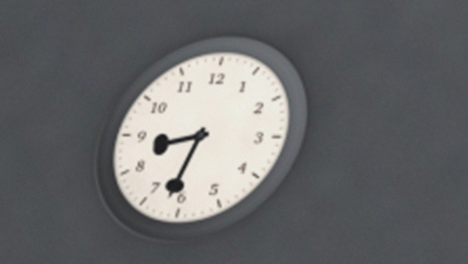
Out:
8 h 32 min
